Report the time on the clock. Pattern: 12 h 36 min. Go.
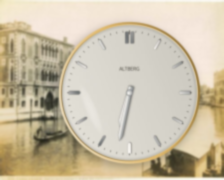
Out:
6 h 32 min
